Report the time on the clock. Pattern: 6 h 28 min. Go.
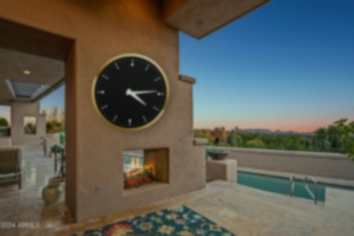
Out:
4 h 14 min
